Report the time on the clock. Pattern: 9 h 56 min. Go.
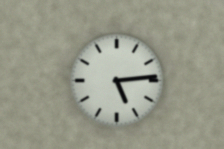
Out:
5 h 14 min
